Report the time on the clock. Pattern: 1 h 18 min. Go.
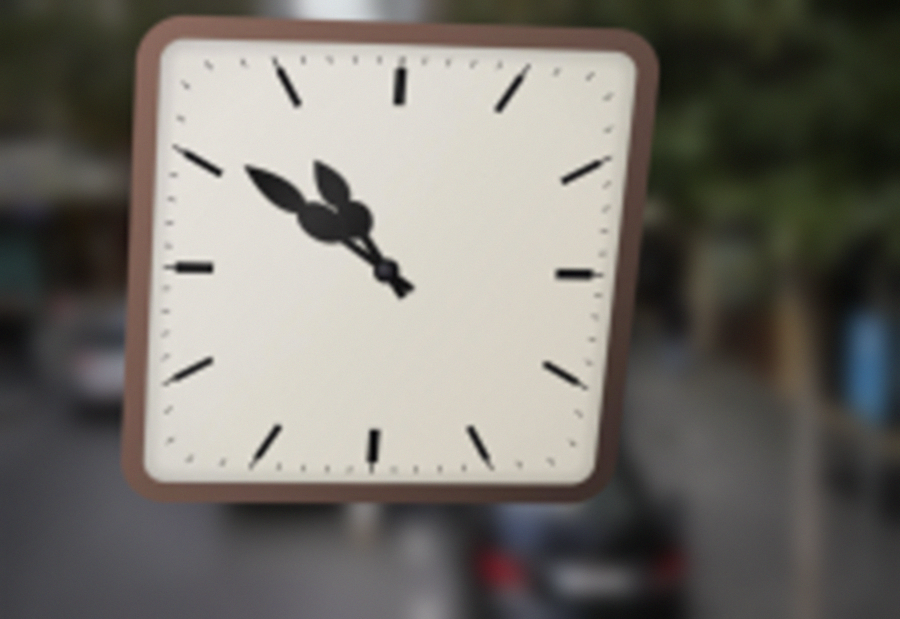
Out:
10 h 51 min
